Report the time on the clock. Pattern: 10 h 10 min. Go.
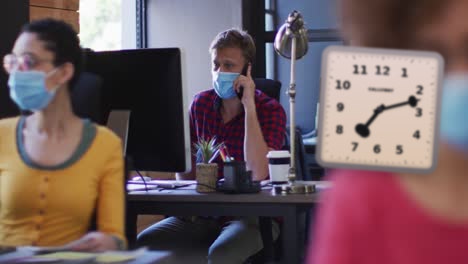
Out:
7 h 12 min
